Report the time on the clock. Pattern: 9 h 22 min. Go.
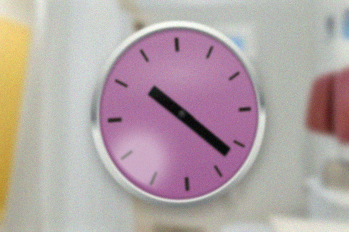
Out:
10 h 22 min
